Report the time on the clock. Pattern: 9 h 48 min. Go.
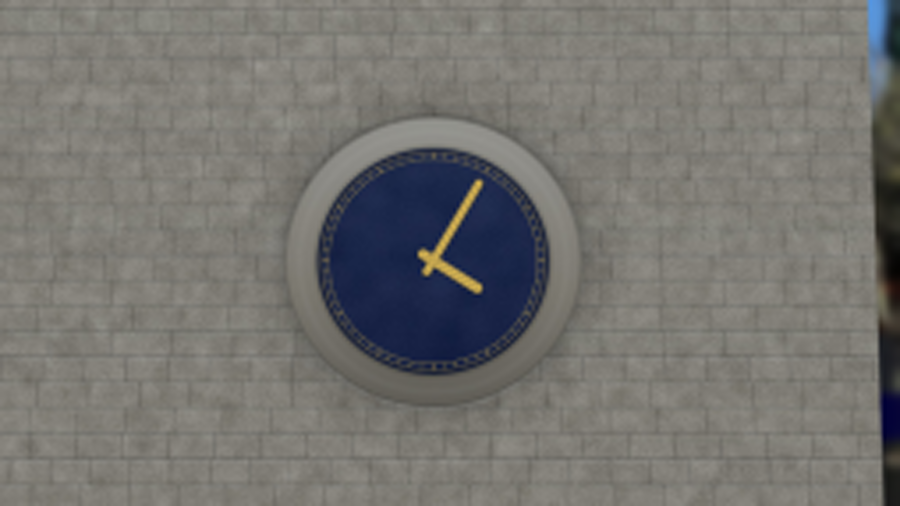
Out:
4 h 05 min
